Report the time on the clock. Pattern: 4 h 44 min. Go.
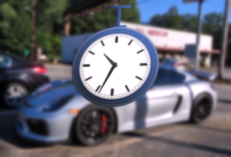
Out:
10 h 34 min
